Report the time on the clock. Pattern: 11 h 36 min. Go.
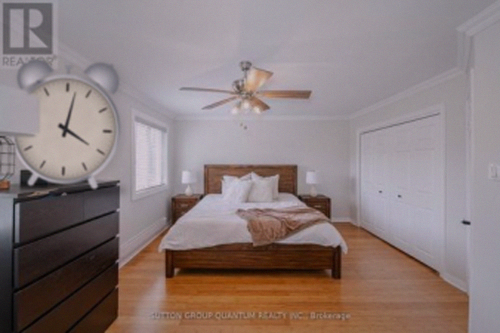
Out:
4 h 02 min
